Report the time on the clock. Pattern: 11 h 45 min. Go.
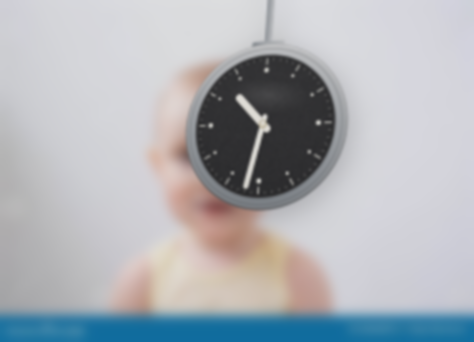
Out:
10 h 32 min
